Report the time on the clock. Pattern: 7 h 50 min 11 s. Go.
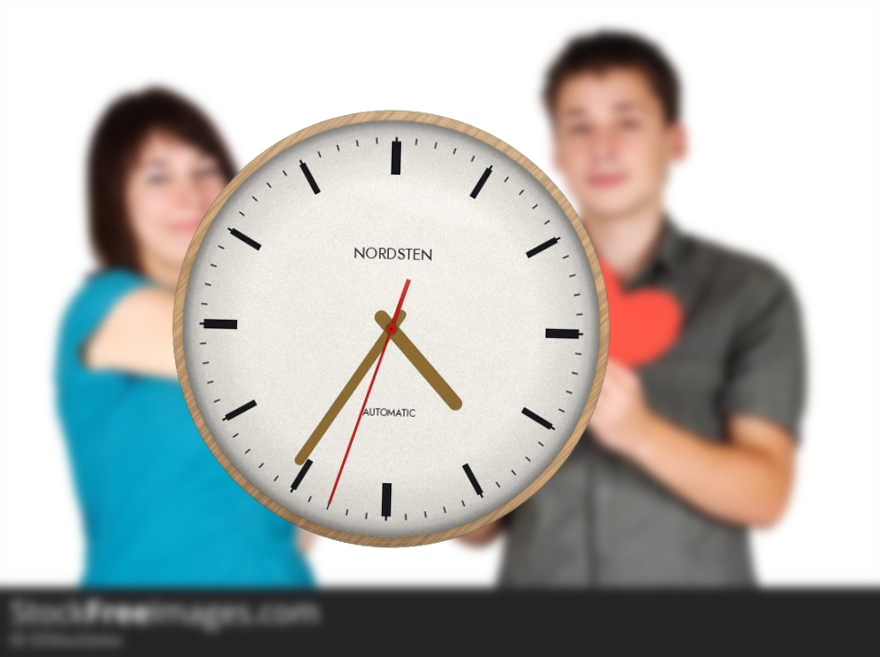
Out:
4 h 35 min 33 s
